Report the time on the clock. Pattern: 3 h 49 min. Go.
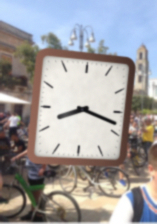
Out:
8 h 18 min
